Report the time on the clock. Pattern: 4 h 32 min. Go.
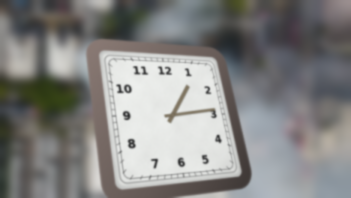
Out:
1 h 14 min
